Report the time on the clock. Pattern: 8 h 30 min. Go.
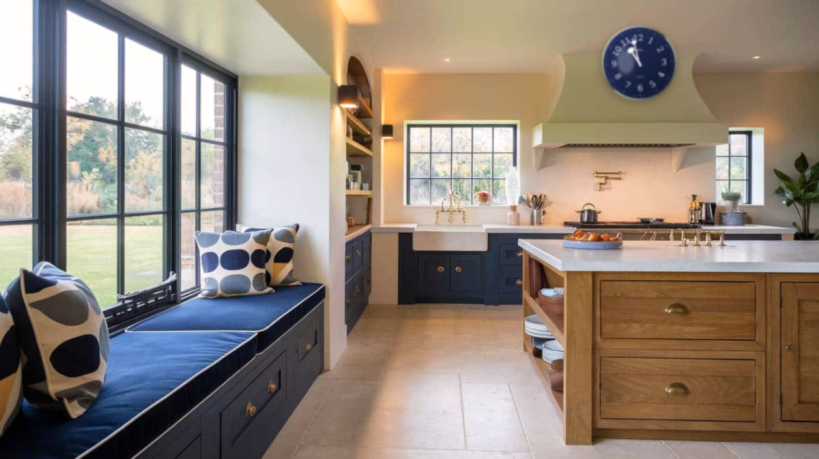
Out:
10 h 58 min
